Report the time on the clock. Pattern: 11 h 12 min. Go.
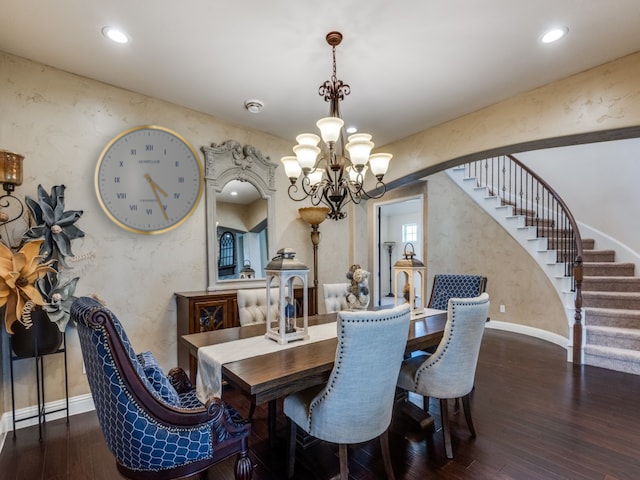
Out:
4 h 26 min
